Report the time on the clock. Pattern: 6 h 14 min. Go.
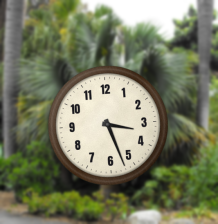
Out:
3 h 27 min
